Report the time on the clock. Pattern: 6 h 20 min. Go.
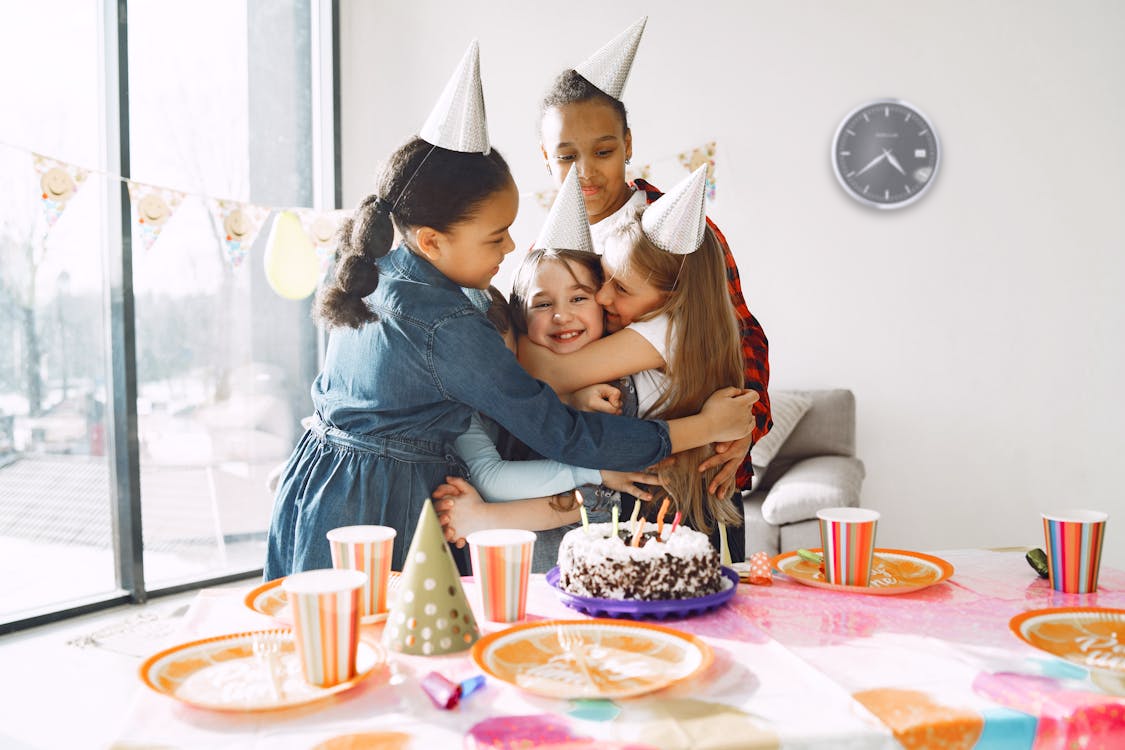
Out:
4 h 39 min
